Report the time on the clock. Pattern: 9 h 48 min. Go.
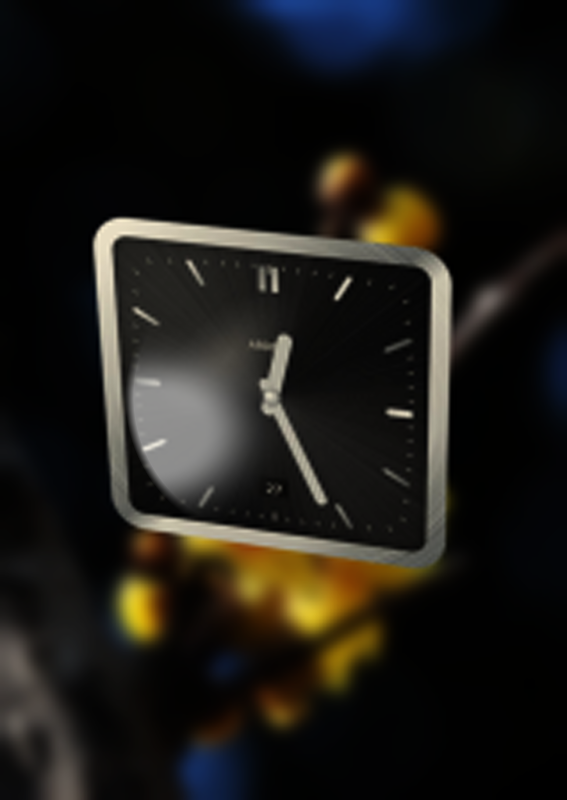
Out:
12 h 26 min
